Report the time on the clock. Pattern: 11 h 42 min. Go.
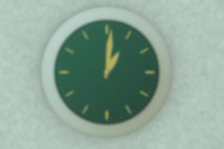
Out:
1 h 01 min
